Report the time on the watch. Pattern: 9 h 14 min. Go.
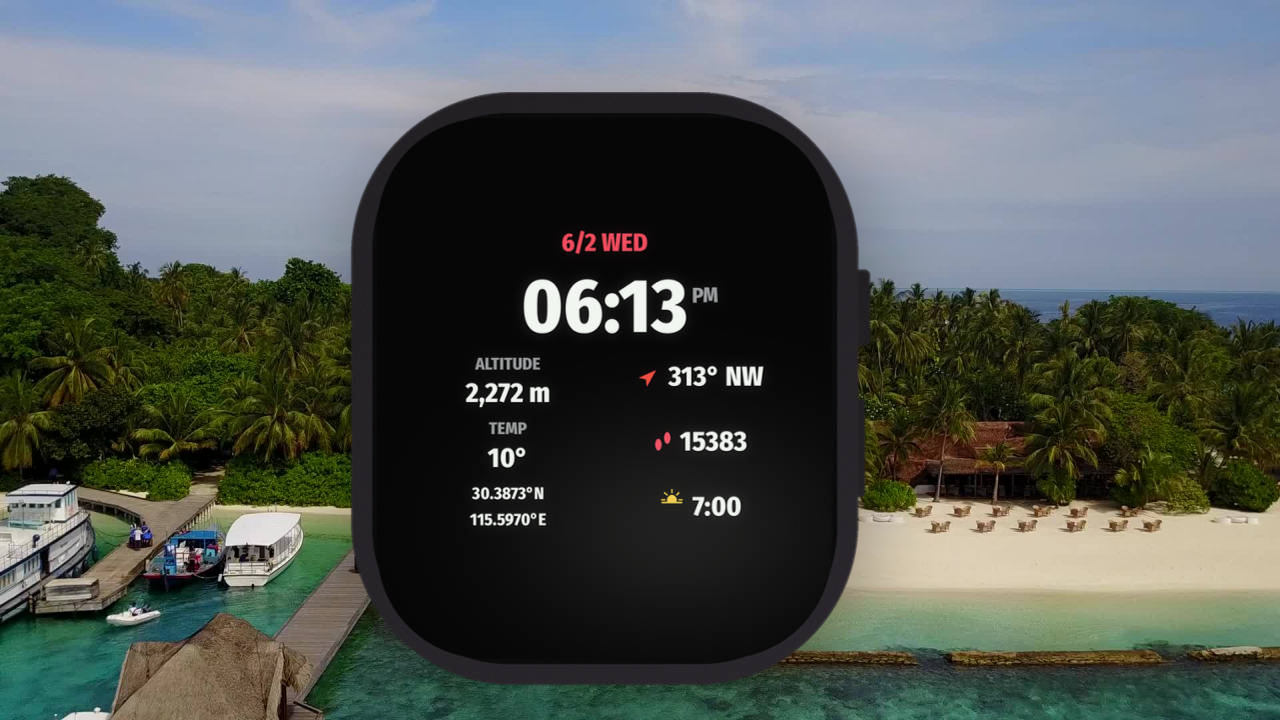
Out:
6 h 13 min
